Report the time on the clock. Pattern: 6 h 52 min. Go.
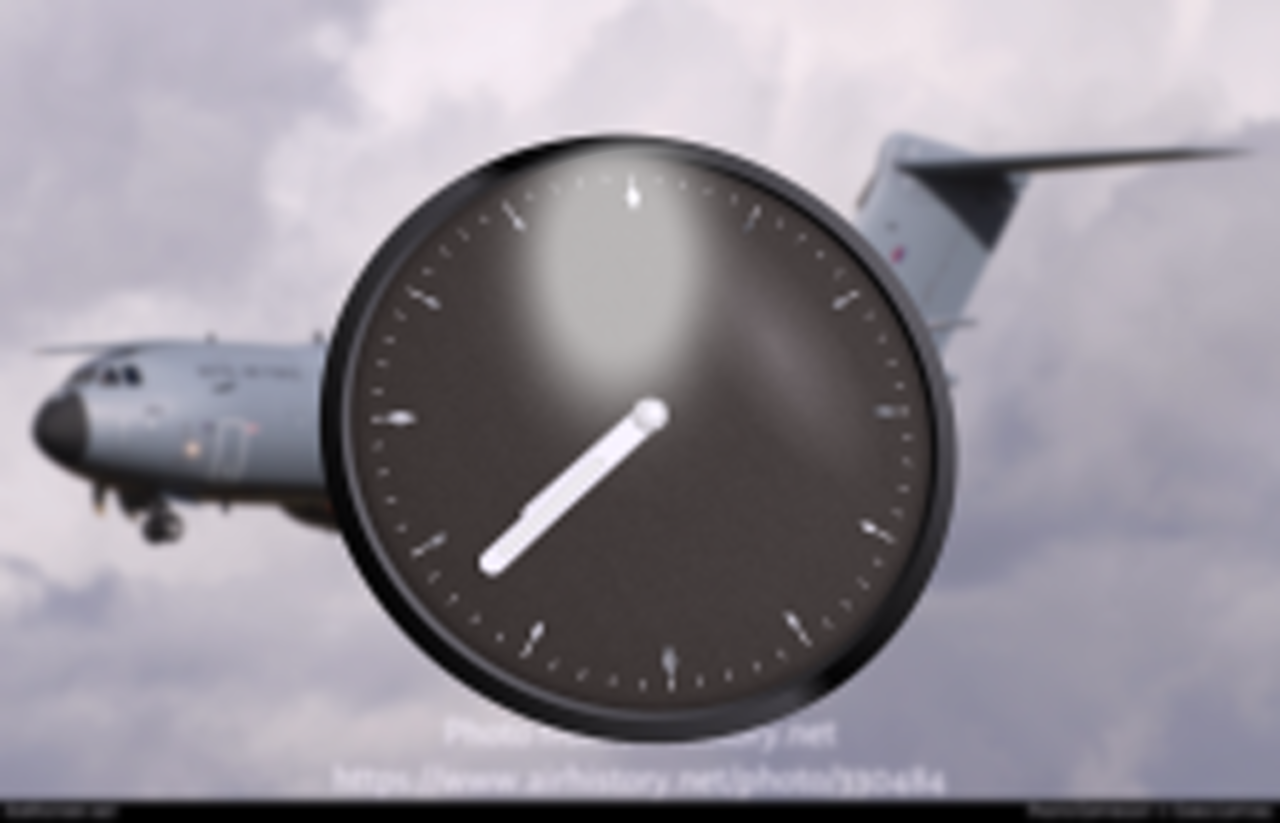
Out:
7 h 38 min
